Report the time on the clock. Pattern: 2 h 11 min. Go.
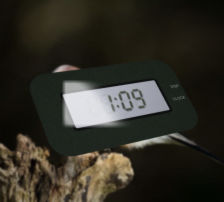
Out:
1 h 09 min
